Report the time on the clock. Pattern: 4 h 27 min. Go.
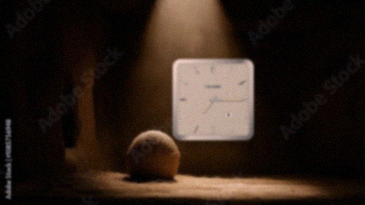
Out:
7 h 15 min
